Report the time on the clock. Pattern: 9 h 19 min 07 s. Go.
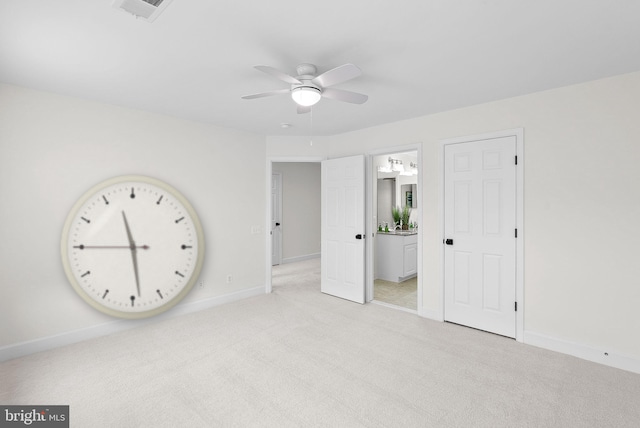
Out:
11 h 28 min 45 s
